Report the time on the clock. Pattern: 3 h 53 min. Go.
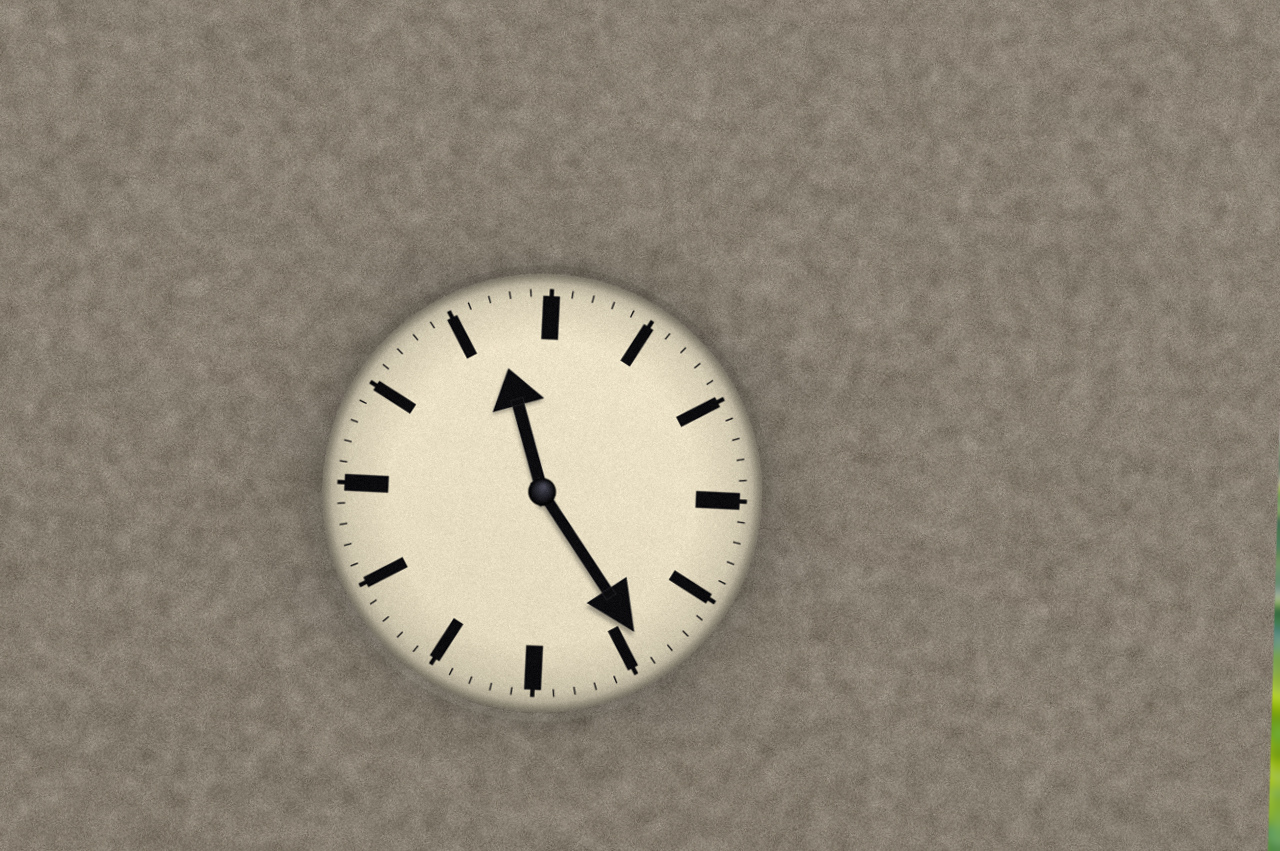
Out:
11 h 24 min
